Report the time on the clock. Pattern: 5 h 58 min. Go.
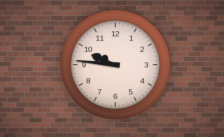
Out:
9 h 46 min
